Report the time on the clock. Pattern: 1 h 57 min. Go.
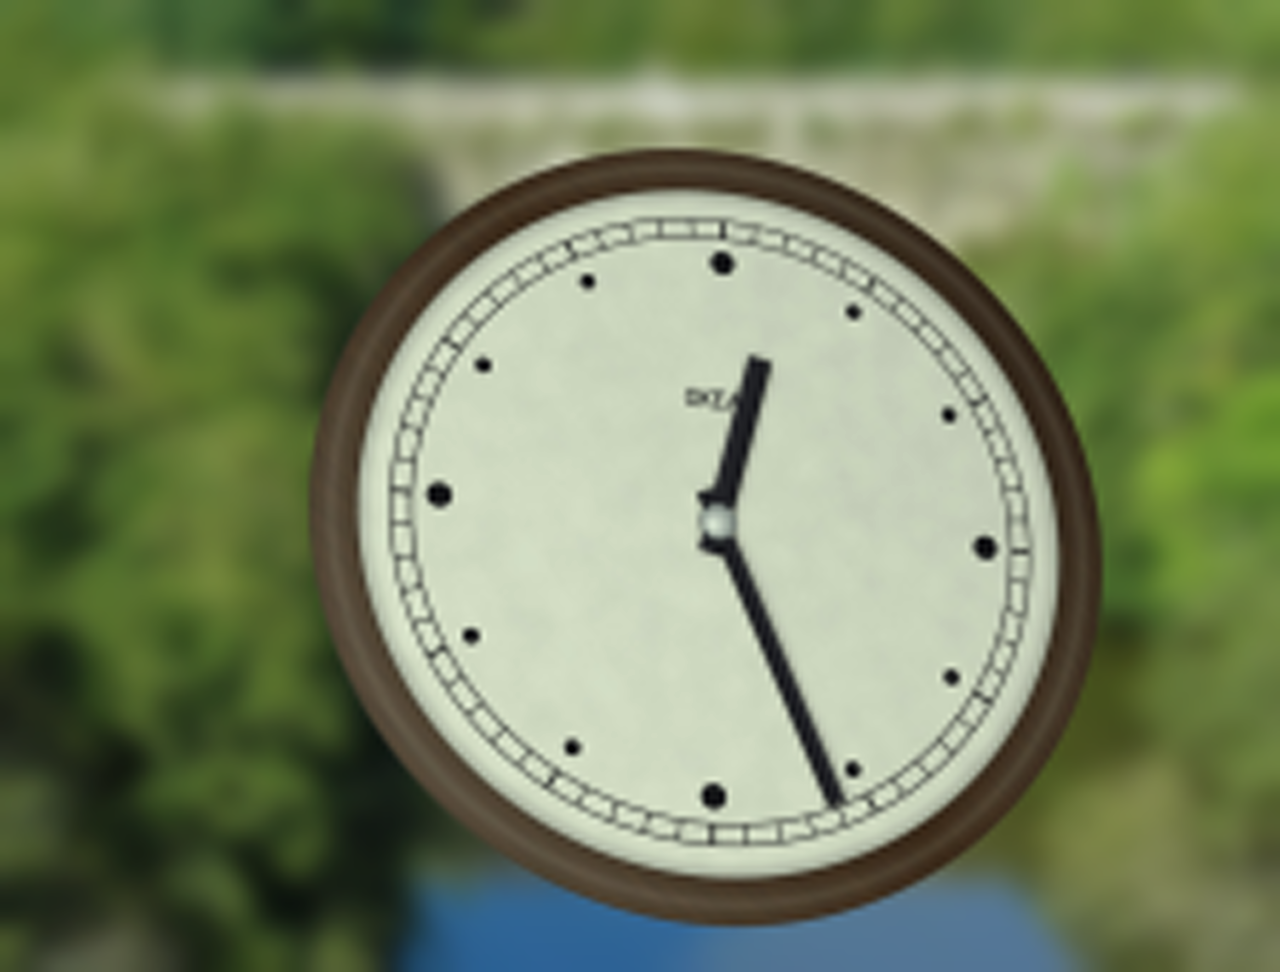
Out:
12 h 26 min
